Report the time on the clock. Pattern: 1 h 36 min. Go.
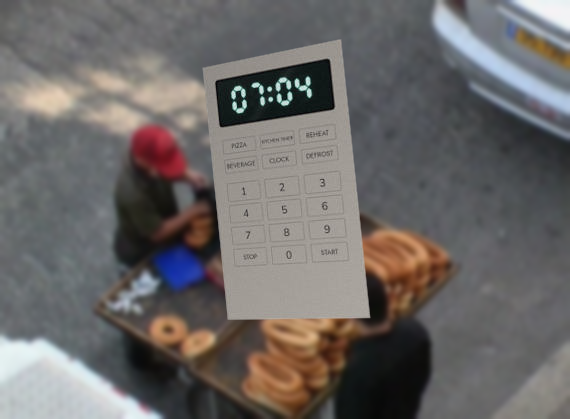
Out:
7 h 04 min
